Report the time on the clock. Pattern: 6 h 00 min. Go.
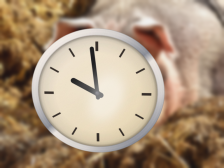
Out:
9 h 59 min
